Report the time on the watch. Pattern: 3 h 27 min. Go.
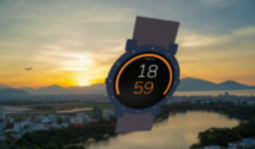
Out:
18 h 59 min
